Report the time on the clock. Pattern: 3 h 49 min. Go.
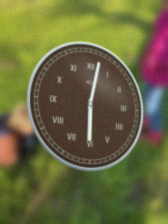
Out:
6 h 02 min
